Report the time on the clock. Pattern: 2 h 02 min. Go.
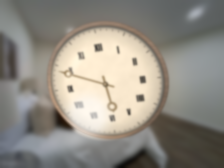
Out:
5 h 49 min
